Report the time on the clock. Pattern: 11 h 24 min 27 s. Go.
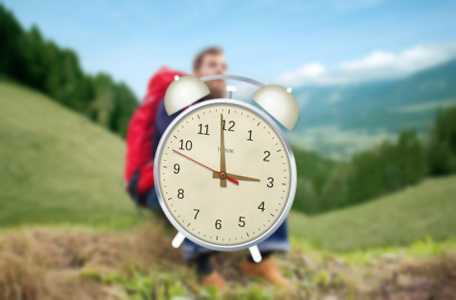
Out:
2 h 58 min 48 s
